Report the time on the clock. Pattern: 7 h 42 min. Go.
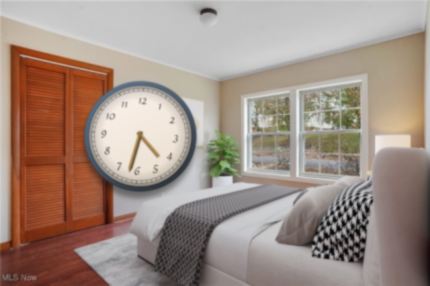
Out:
4 h 32 min
